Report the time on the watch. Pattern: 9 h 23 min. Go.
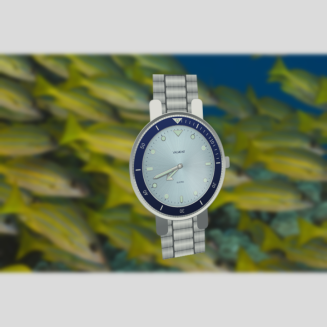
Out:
7 h 42 min
